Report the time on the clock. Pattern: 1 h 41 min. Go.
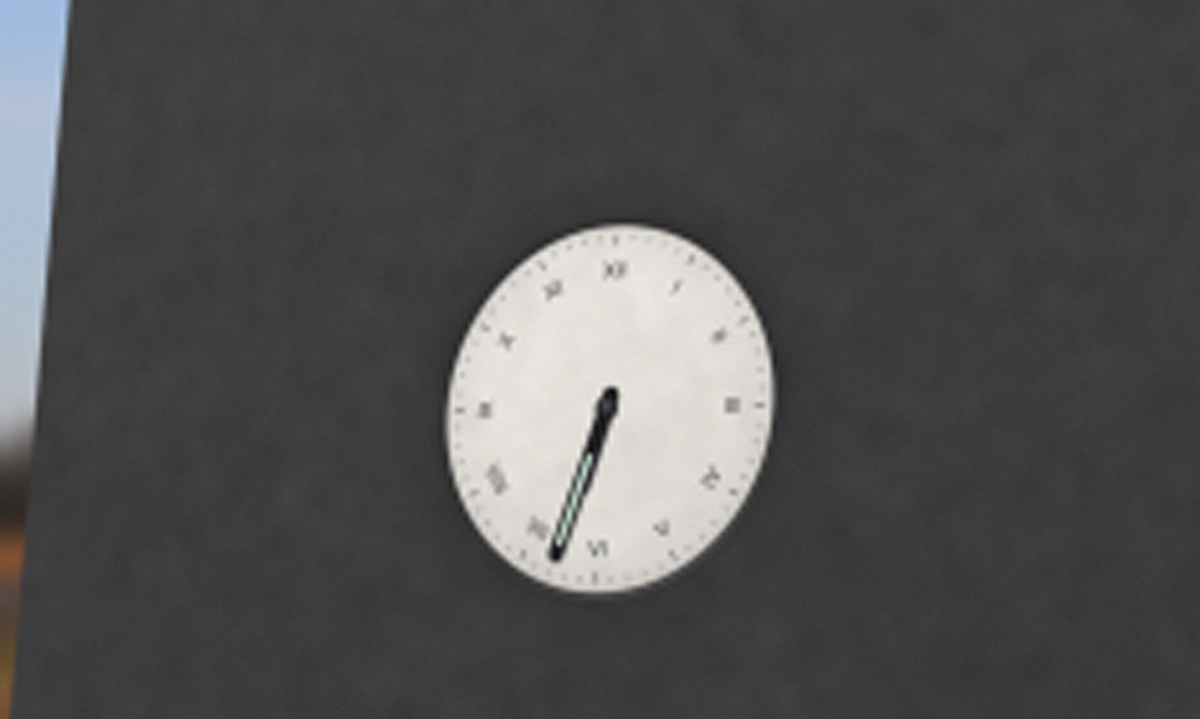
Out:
6 h 33 min
